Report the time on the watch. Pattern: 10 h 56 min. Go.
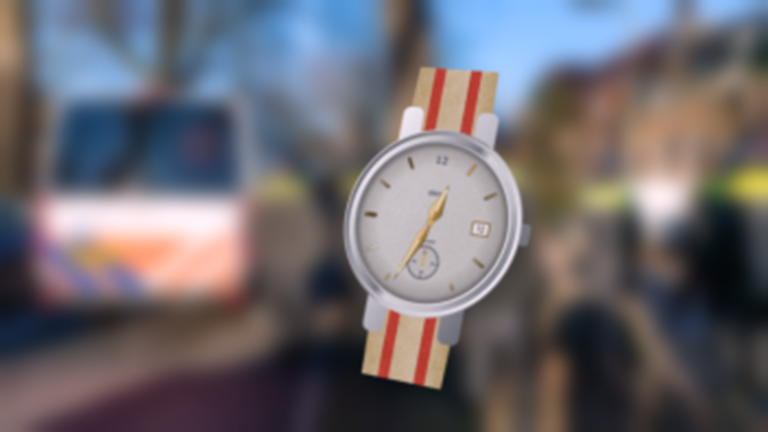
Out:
12 h 34 min
